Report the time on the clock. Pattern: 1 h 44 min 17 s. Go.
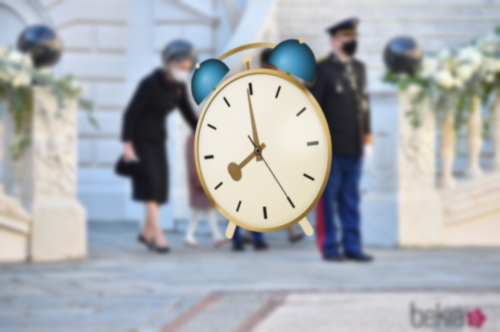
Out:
7 h 59 min 25 s
